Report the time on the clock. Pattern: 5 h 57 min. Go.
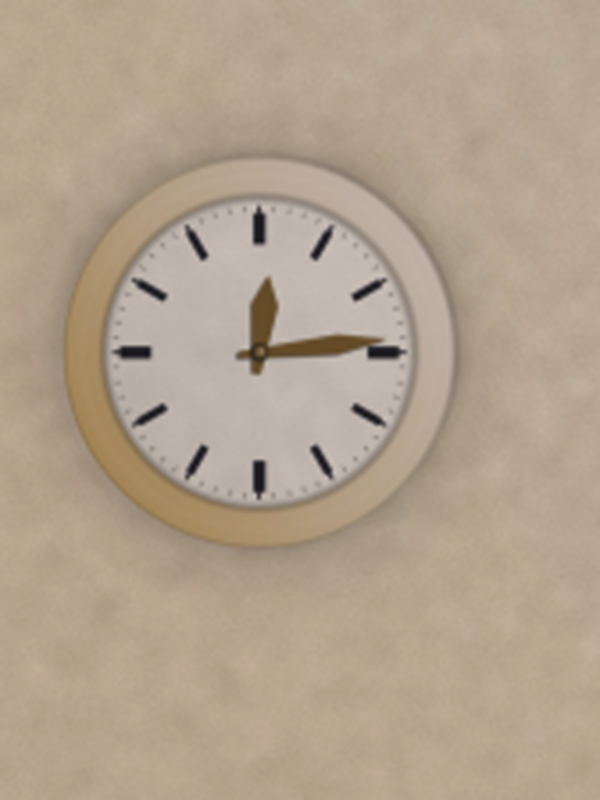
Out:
12 h 14 min
